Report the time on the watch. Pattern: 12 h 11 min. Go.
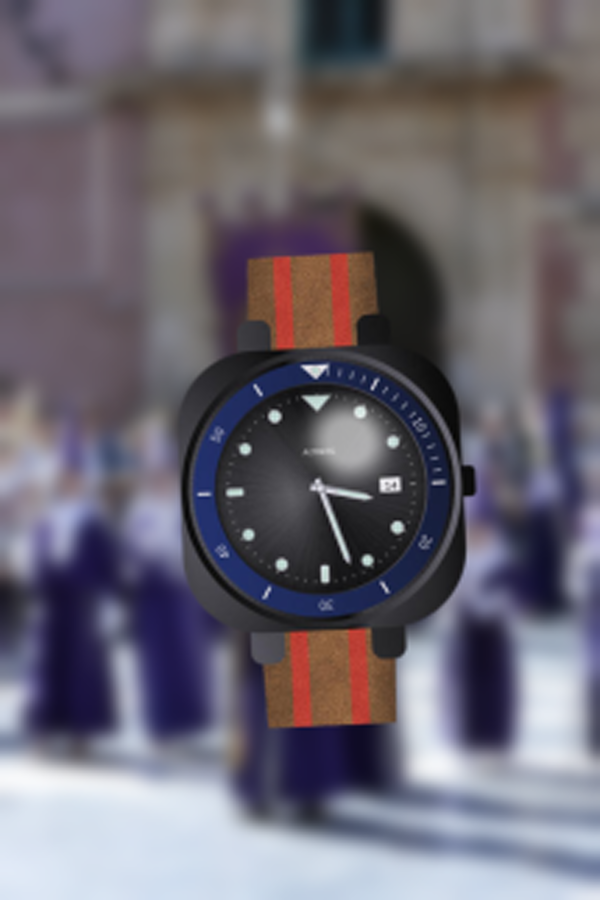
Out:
3 h 27 min
